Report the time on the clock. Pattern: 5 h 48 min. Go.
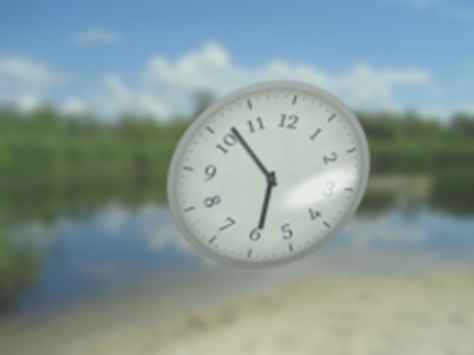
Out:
5 h 52 min
